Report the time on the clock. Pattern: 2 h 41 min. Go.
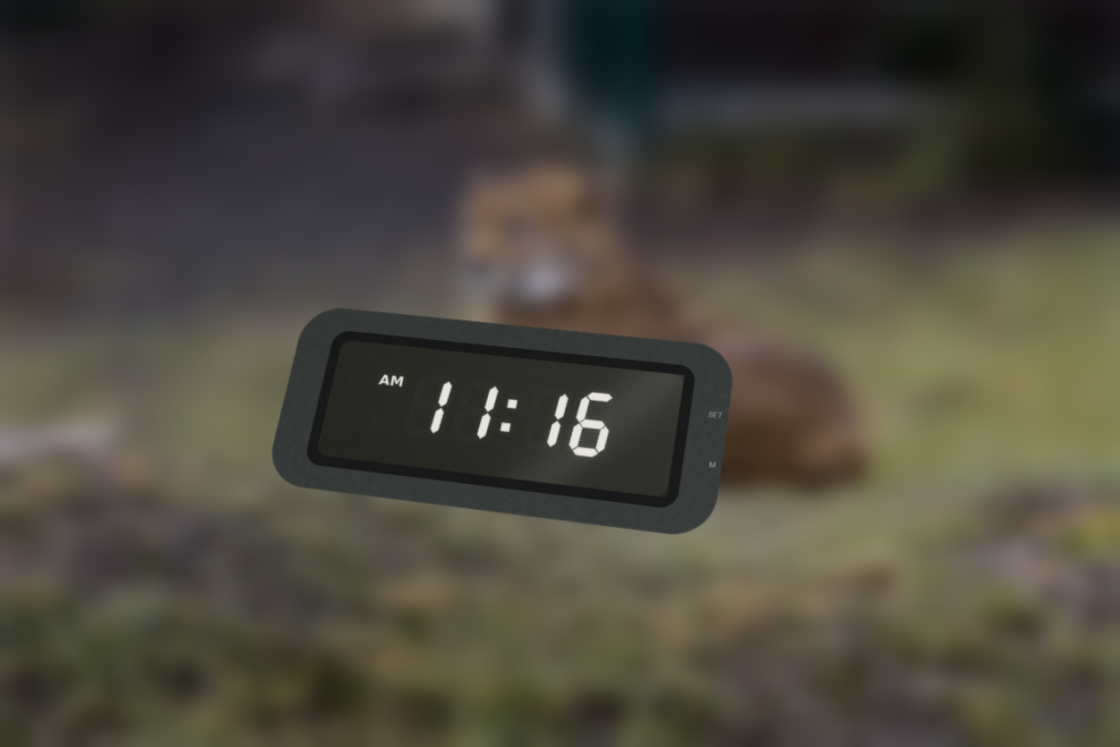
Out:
11 h 16 min
